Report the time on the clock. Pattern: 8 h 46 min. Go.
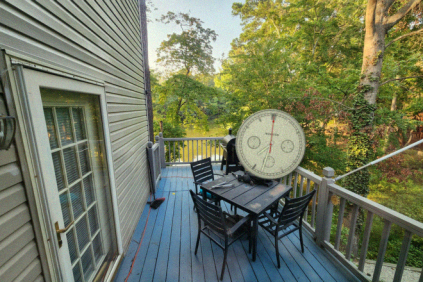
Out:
7 h 32 min
